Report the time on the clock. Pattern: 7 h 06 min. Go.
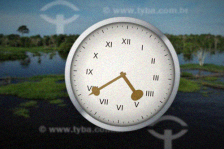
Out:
4 h 39 min
